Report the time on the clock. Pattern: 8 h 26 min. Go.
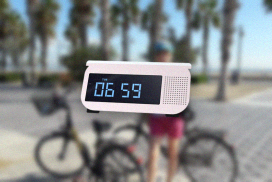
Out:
6 h 59 min
